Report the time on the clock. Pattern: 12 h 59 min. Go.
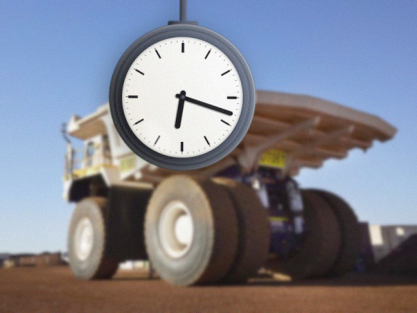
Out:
6 h 18 min
